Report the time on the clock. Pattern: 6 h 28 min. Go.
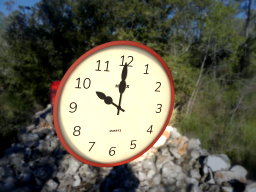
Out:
10 h 00 min
